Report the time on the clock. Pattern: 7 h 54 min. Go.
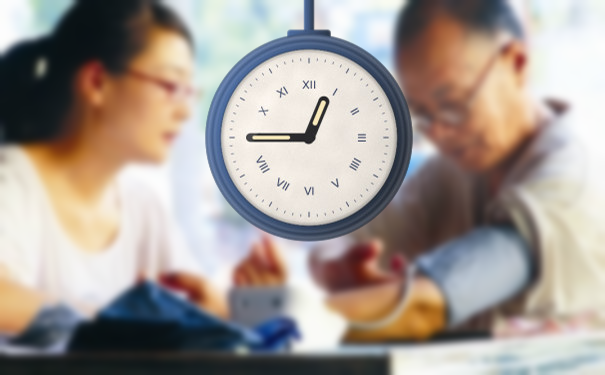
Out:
12 h 45 min
